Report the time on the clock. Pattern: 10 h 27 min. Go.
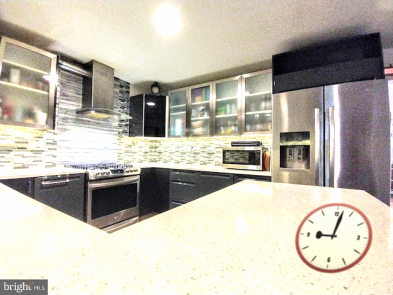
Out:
9 h 02 min
